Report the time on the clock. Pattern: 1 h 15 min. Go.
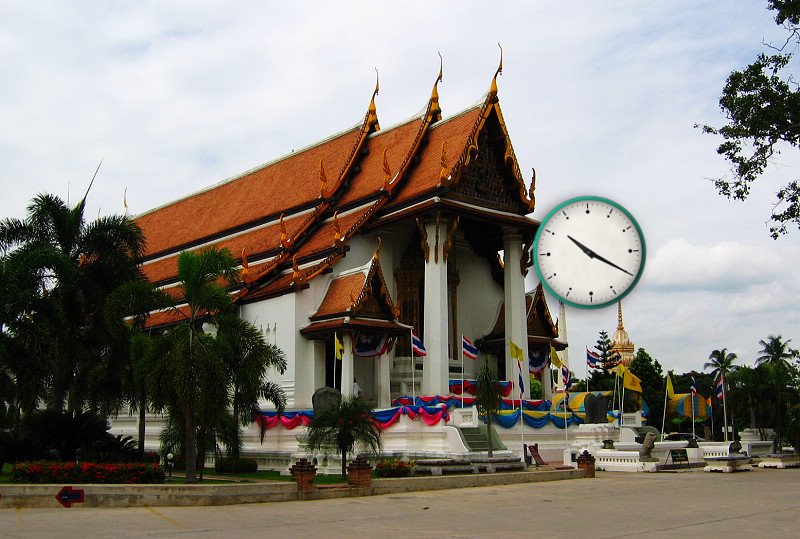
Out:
10 h 20 min
